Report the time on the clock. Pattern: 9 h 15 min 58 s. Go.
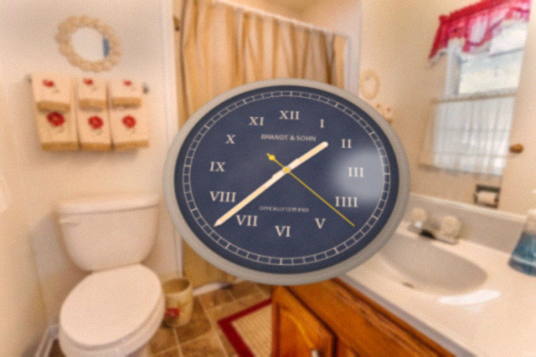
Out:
1 h 37 min 22 s
